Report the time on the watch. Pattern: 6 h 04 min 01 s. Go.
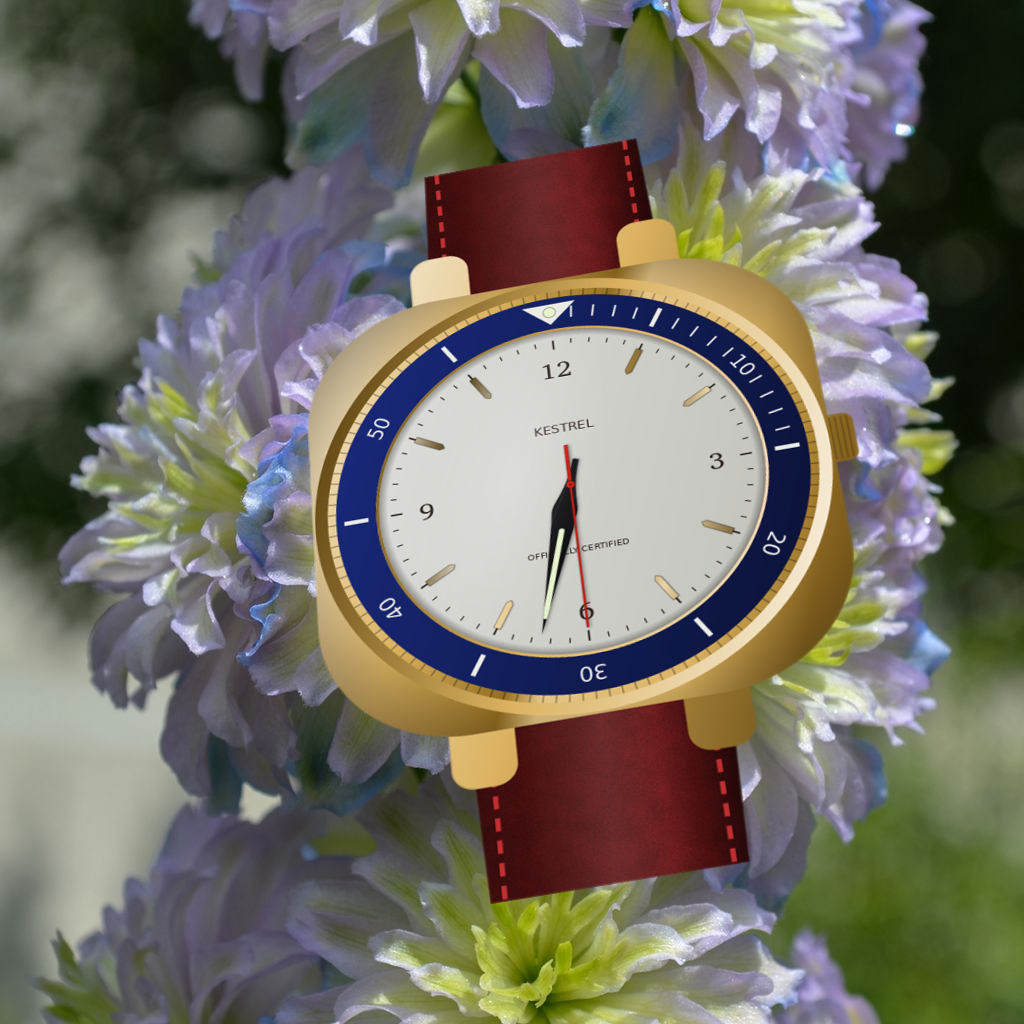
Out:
6 h 32 min 30 s
